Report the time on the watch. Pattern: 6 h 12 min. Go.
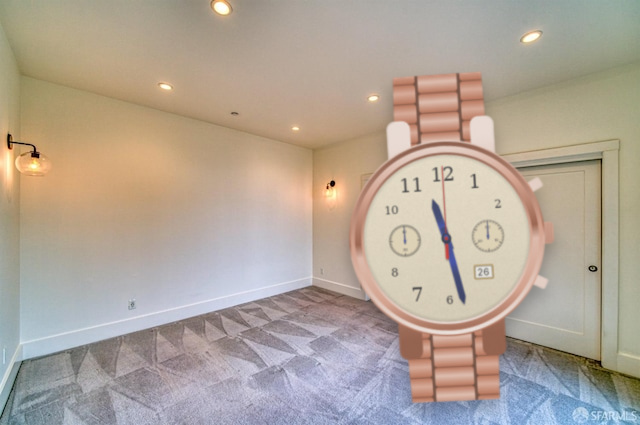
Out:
11 h 28 min
